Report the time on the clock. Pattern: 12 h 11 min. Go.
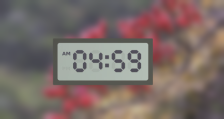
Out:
4 h 59 min
